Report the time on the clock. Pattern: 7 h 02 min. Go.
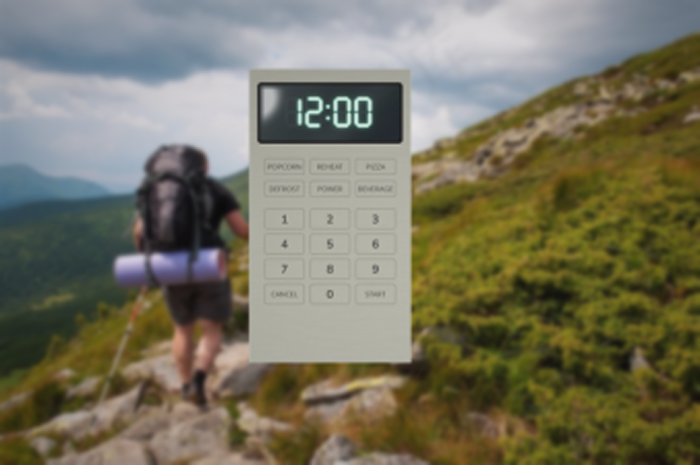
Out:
12 h 00 min
